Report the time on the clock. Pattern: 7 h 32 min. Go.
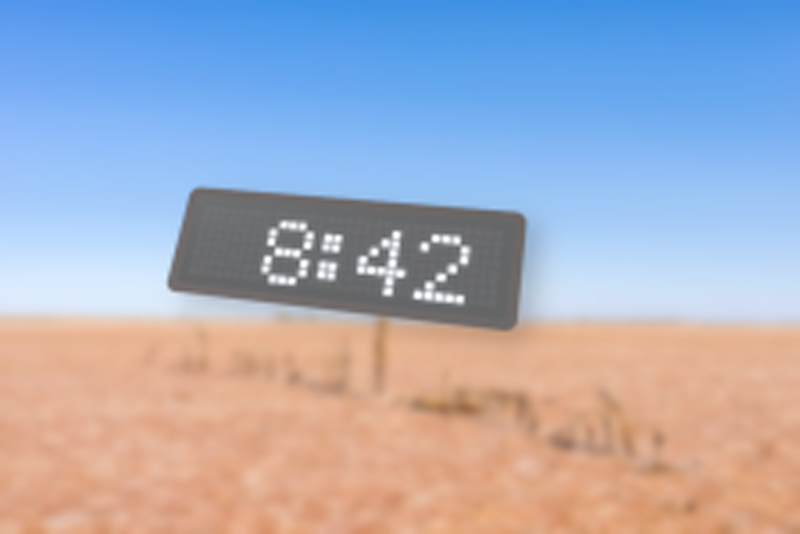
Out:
8 h 42 min
